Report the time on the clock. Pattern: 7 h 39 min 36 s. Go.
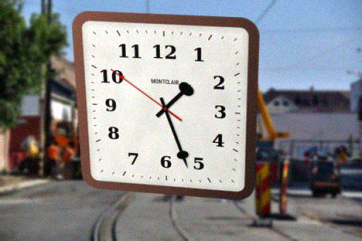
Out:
1 h 26 min 51 s
